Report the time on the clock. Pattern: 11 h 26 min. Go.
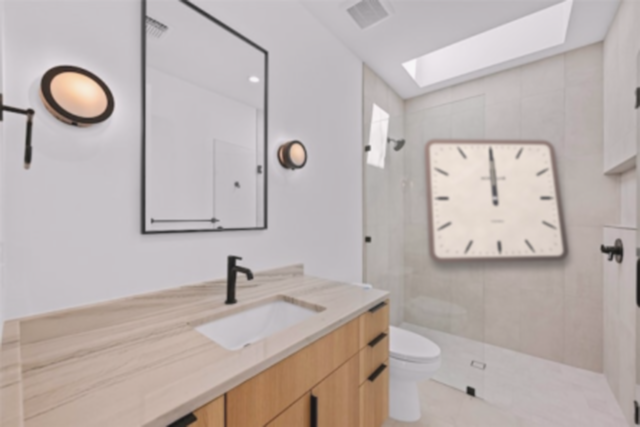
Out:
12 h 00 min
